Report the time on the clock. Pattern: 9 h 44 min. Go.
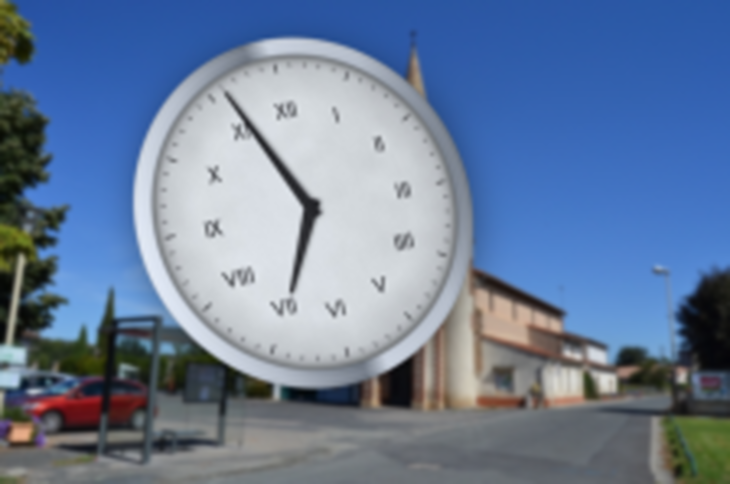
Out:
6 h 56 min
